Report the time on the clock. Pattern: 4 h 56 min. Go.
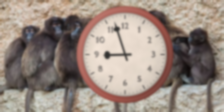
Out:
8 h 57 min
